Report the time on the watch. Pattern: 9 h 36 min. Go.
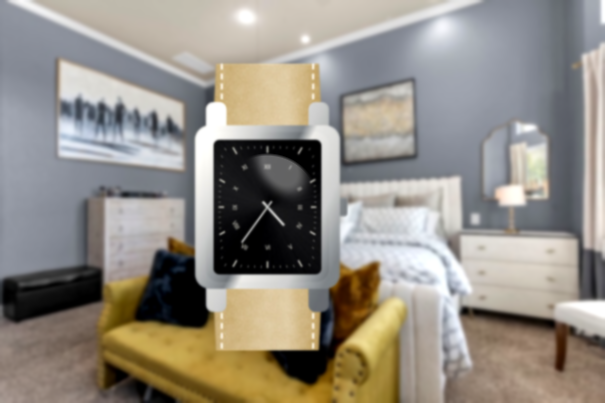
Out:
4 h 36 min
